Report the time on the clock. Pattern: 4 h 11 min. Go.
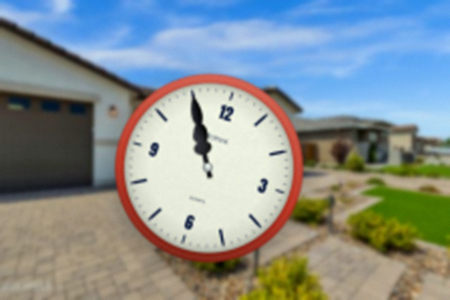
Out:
10 h 55 min
